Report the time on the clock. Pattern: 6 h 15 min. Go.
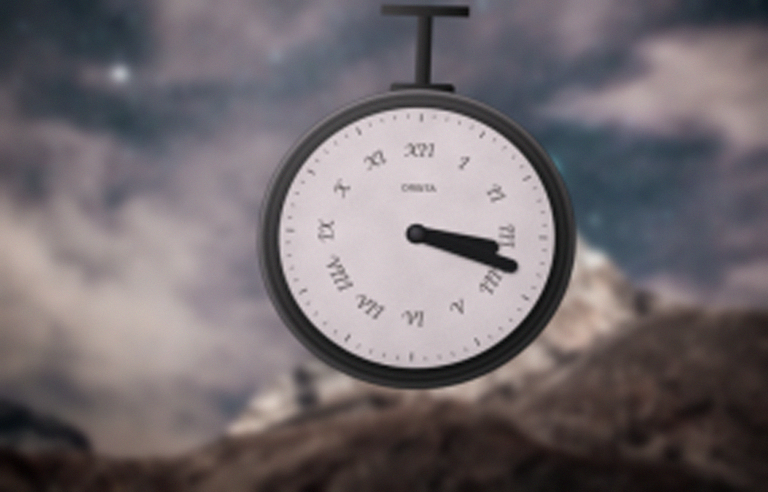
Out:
3 h 18 min
